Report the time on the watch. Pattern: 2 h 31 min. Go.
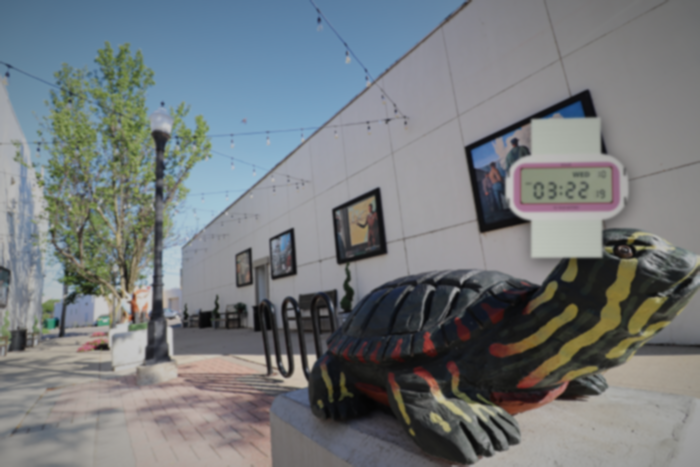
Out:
3 h 22 min
